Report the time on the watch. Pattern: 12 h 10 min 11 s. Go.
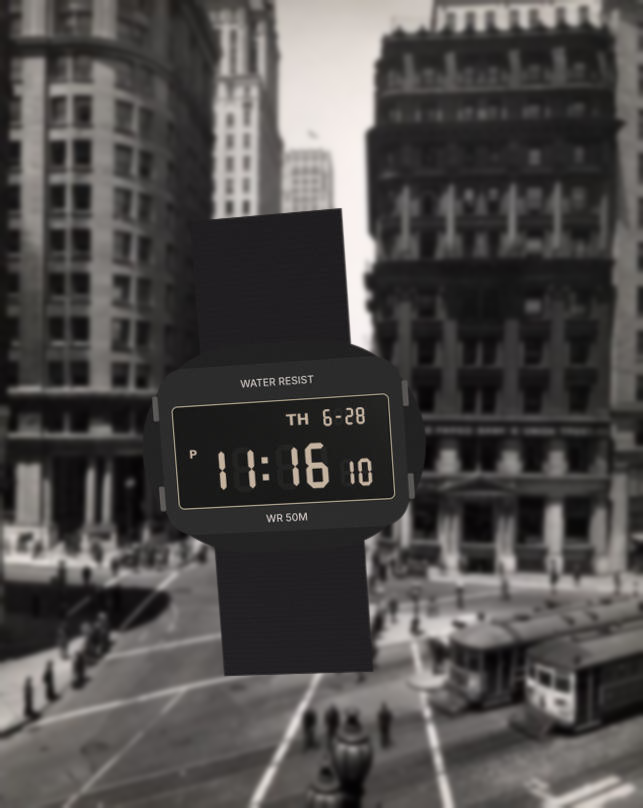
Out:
11 h 16 min 10 s
